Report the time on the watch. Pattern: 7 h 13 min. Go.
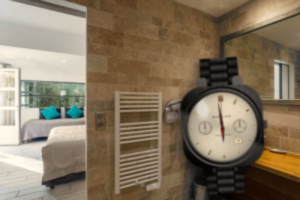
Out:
5 h 59 min
